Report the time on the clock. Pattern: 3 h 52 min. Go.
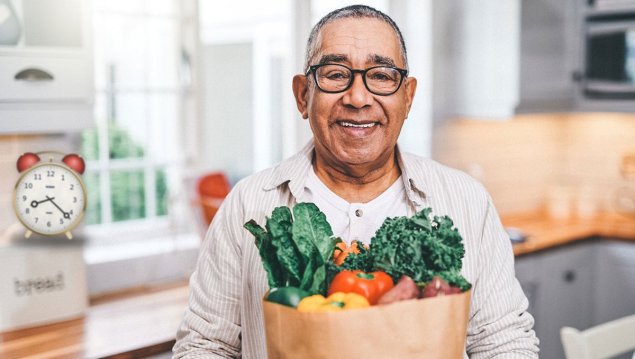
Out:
8 h 22 min
